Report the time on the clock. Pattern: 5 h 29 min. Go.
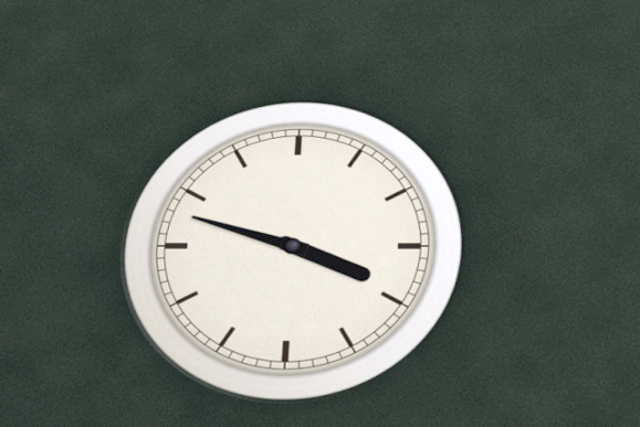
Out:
3 h 48 min
